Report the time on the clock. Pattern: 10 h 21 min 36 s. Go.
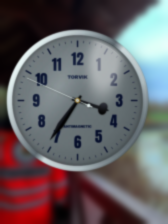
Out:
3 h 35 min 49 s
